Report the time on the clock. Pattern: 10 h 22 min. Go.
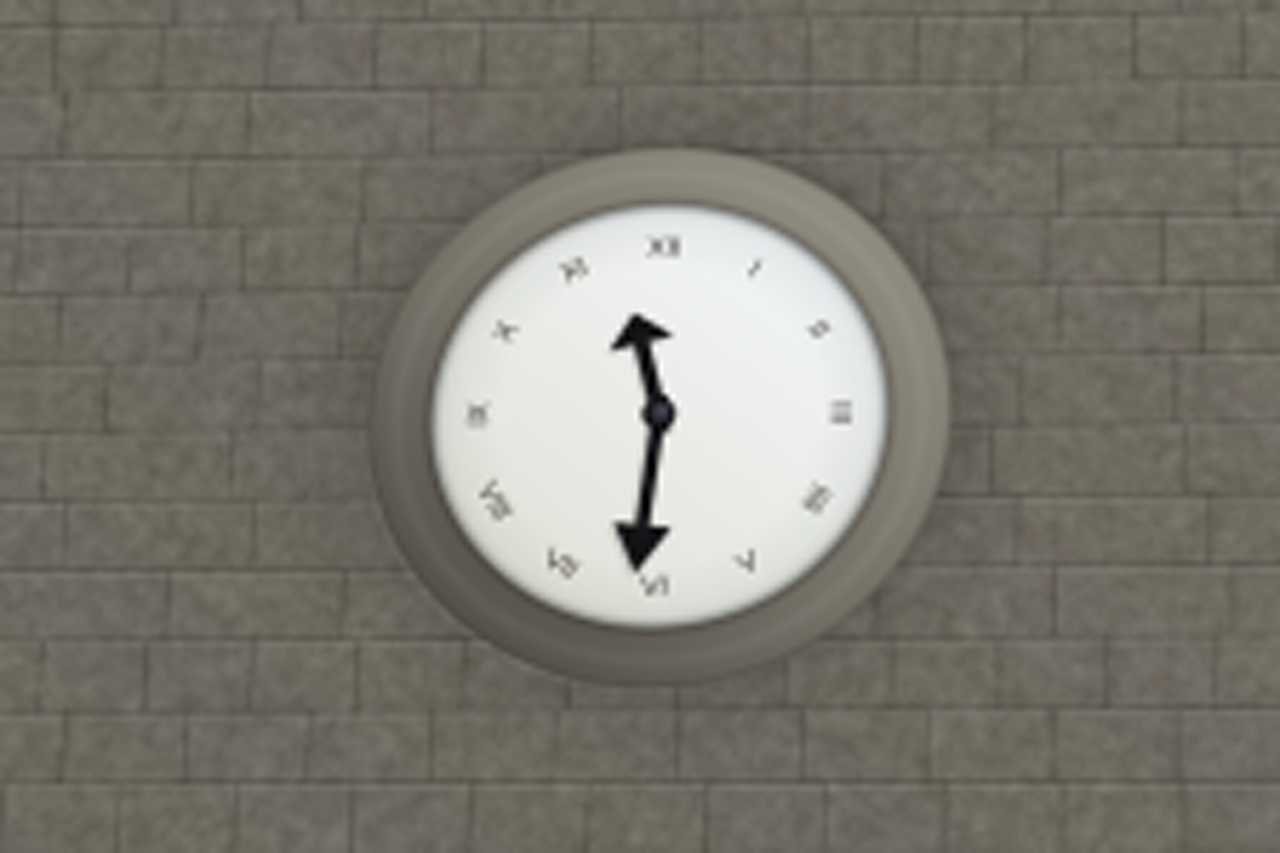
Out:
11 h 31 min
